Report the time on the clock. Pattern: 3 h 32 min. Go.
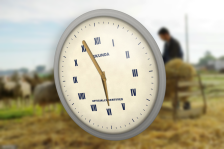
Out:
5 h 56 min
